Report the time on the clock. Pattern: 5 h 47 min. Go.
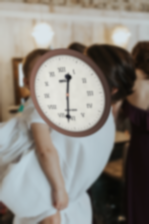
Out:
12 h 32 min
